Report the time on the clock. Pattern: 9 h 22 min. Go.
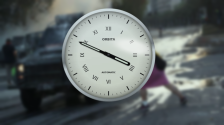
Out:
3 h 49 min
